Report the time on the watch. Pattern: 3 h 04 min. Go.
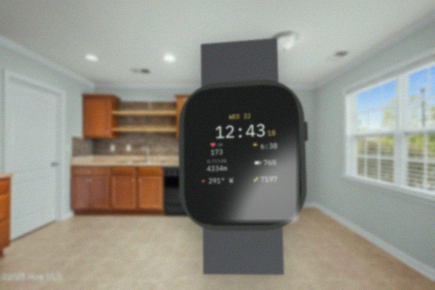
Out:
12 h 43 min
